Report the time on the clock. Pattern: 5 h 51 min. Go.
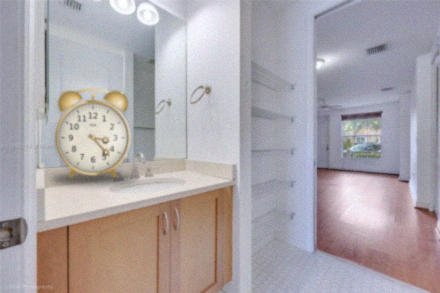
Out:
3 h 23 min
